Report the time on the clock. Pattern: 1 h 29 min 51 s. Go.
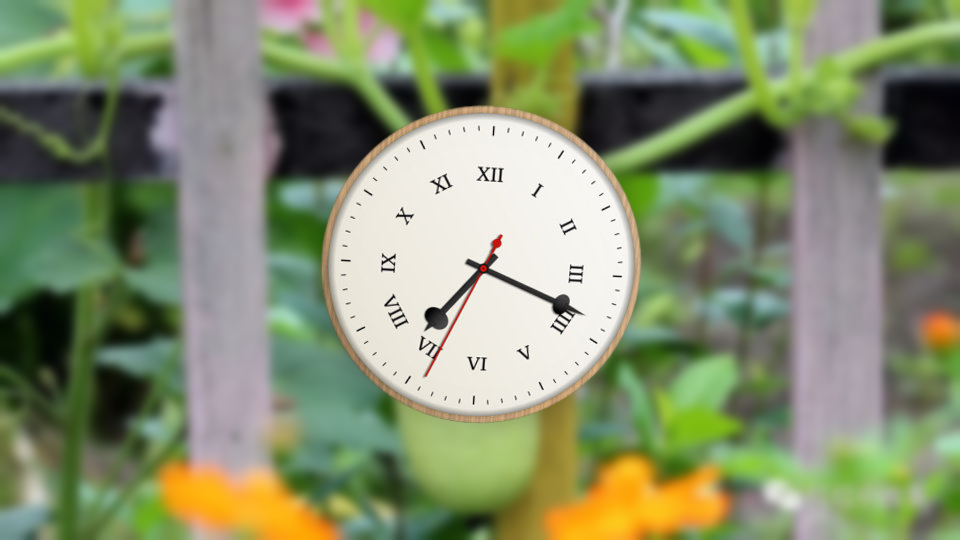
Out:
7 h 18 min 34 s
